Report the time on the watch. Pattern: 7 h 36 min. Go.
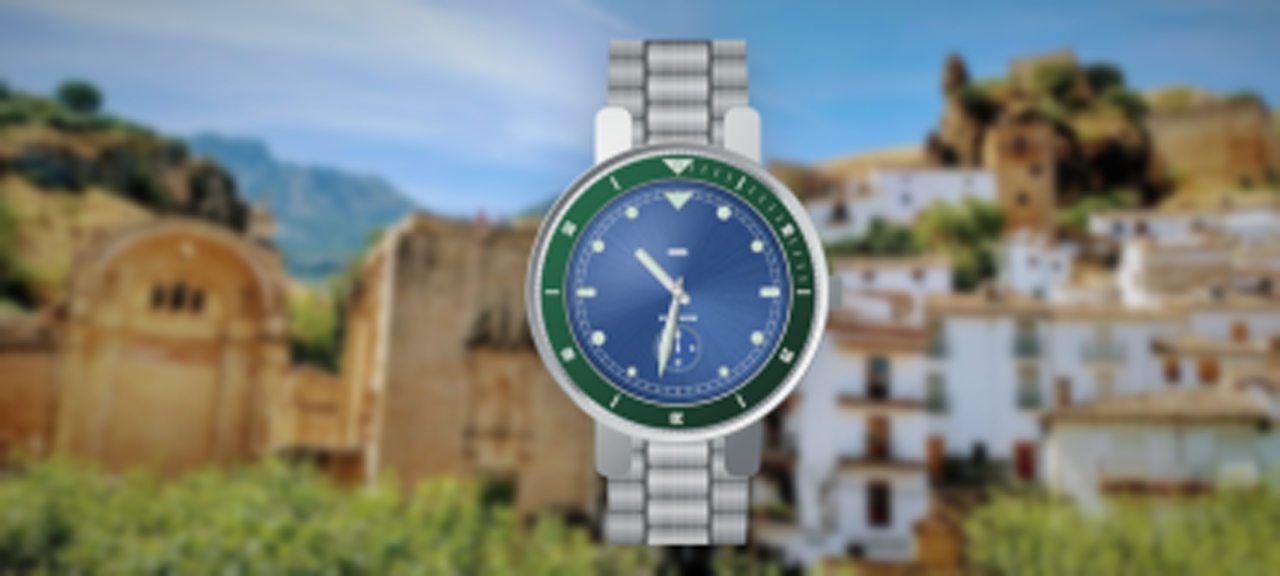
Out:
10 h 32 min
